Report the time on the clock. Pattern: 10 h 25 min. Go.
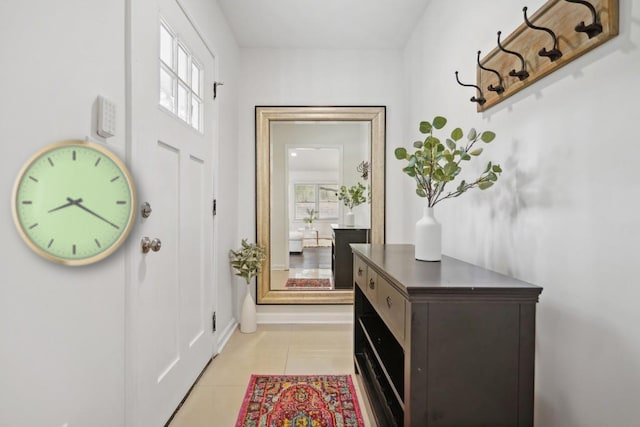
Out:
8 h 20 min
